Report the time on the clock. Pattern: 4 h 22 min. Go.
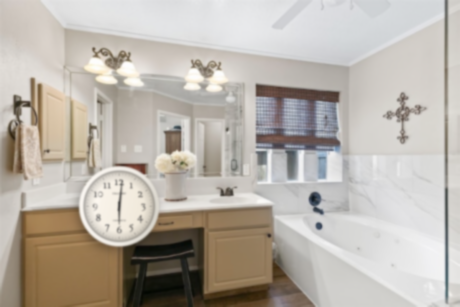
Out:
6 h 01 min
